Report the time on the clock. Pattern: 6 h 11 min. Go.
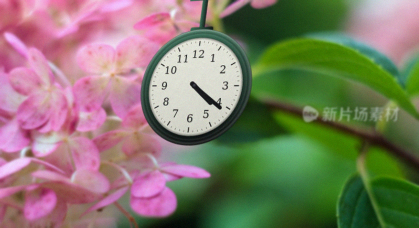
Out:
4 h 21 min
